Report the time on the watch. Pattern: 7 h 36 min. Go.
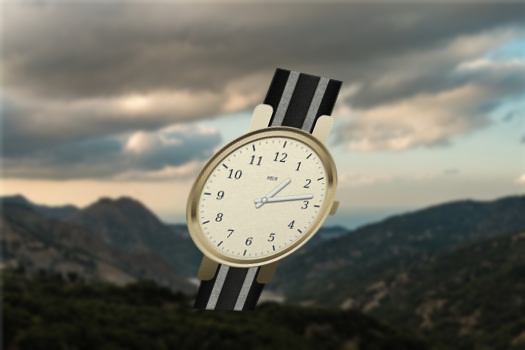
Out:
1 h 13 min
